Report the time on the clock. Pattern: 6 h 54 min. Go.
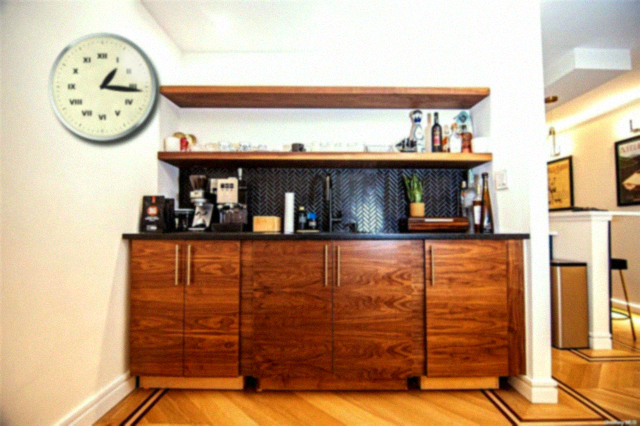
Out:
1 h 16 min
